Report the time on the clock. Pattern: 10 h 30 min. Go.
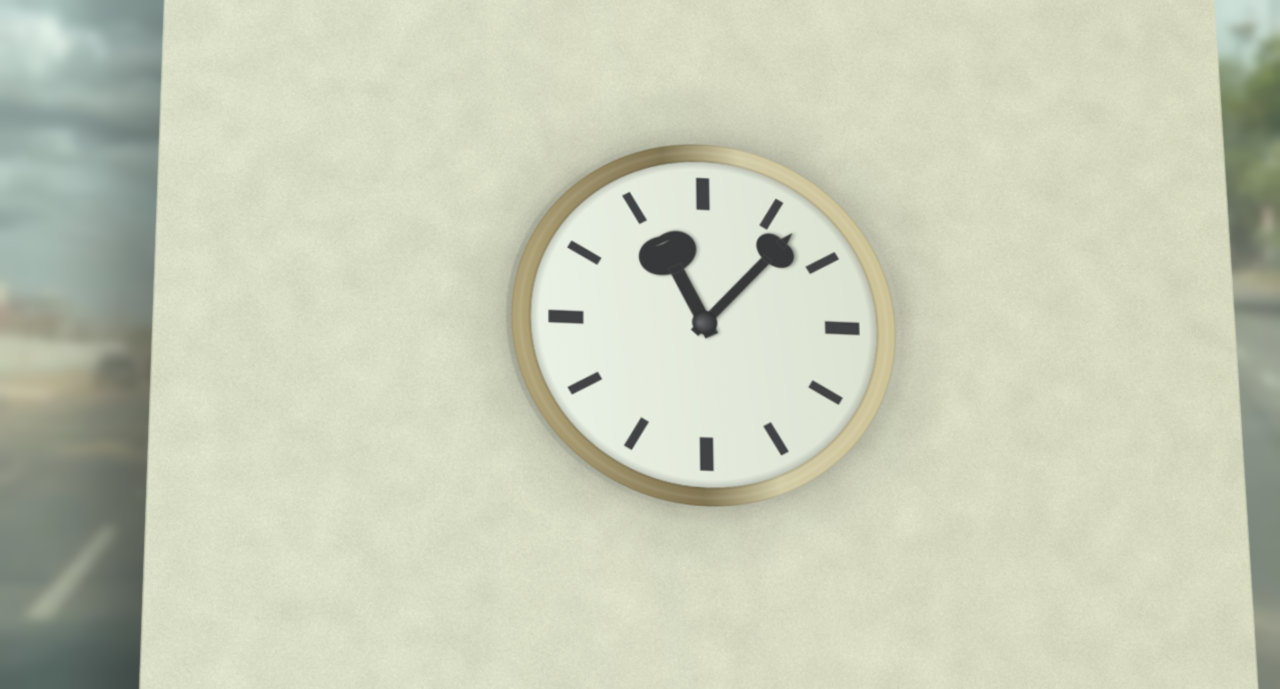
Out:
11 h 07 min
